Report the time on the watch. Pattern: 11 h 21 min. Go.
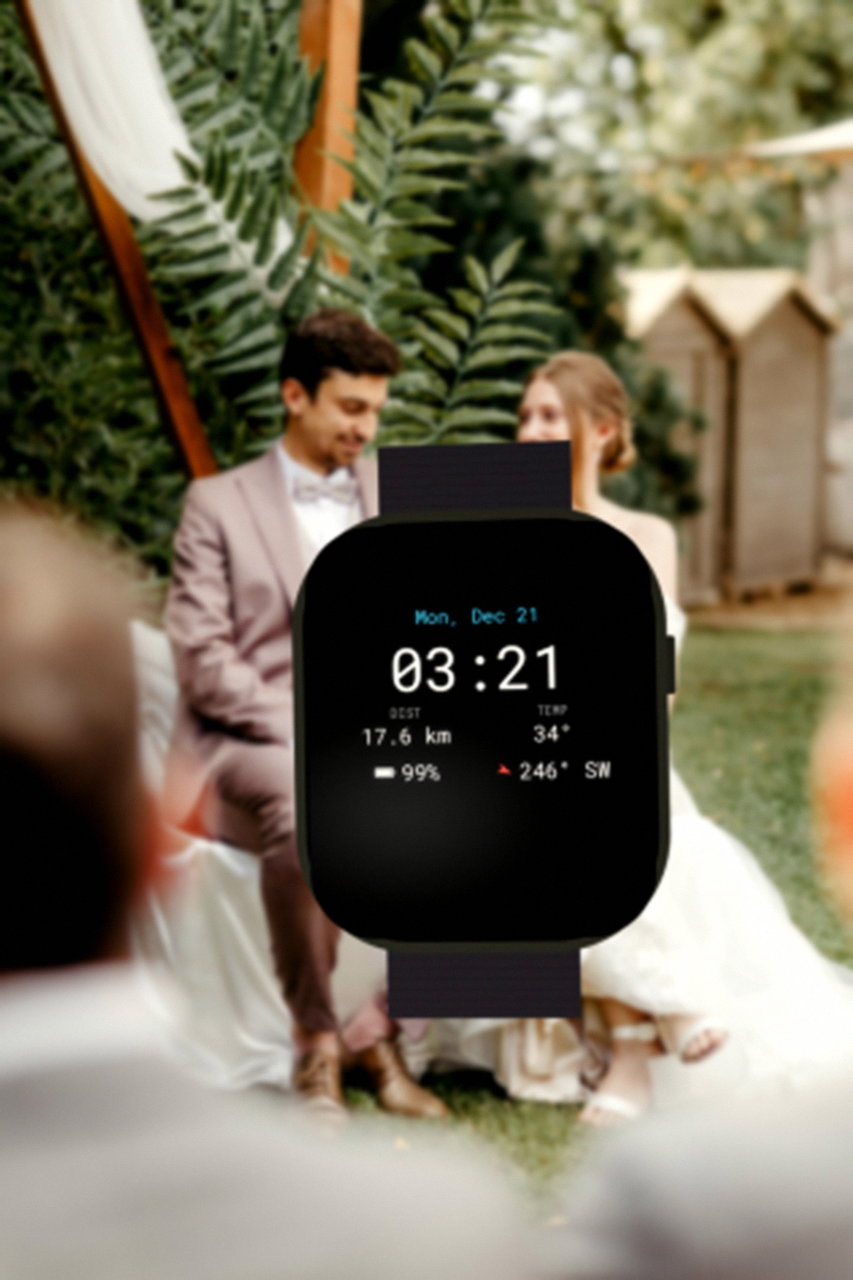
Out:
3 h 21 min
